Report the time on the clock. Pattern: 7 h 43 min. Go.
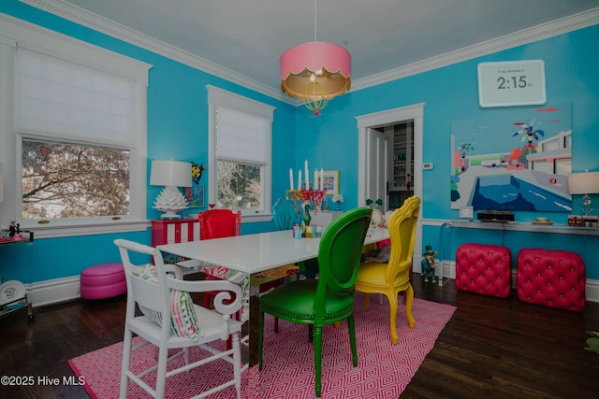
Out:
2 h 15 min
